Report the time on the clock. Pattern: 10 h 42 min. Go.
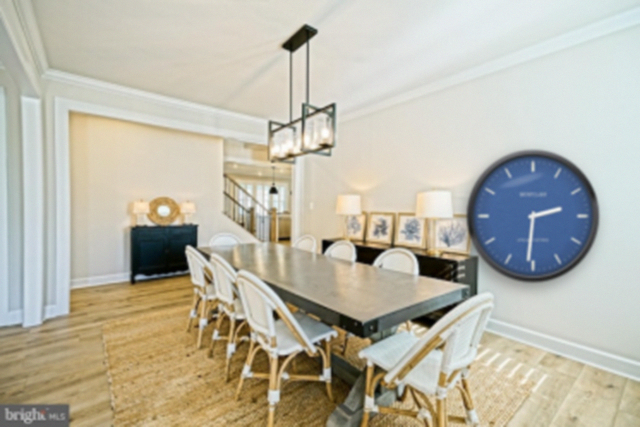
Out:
2 h 31 min
